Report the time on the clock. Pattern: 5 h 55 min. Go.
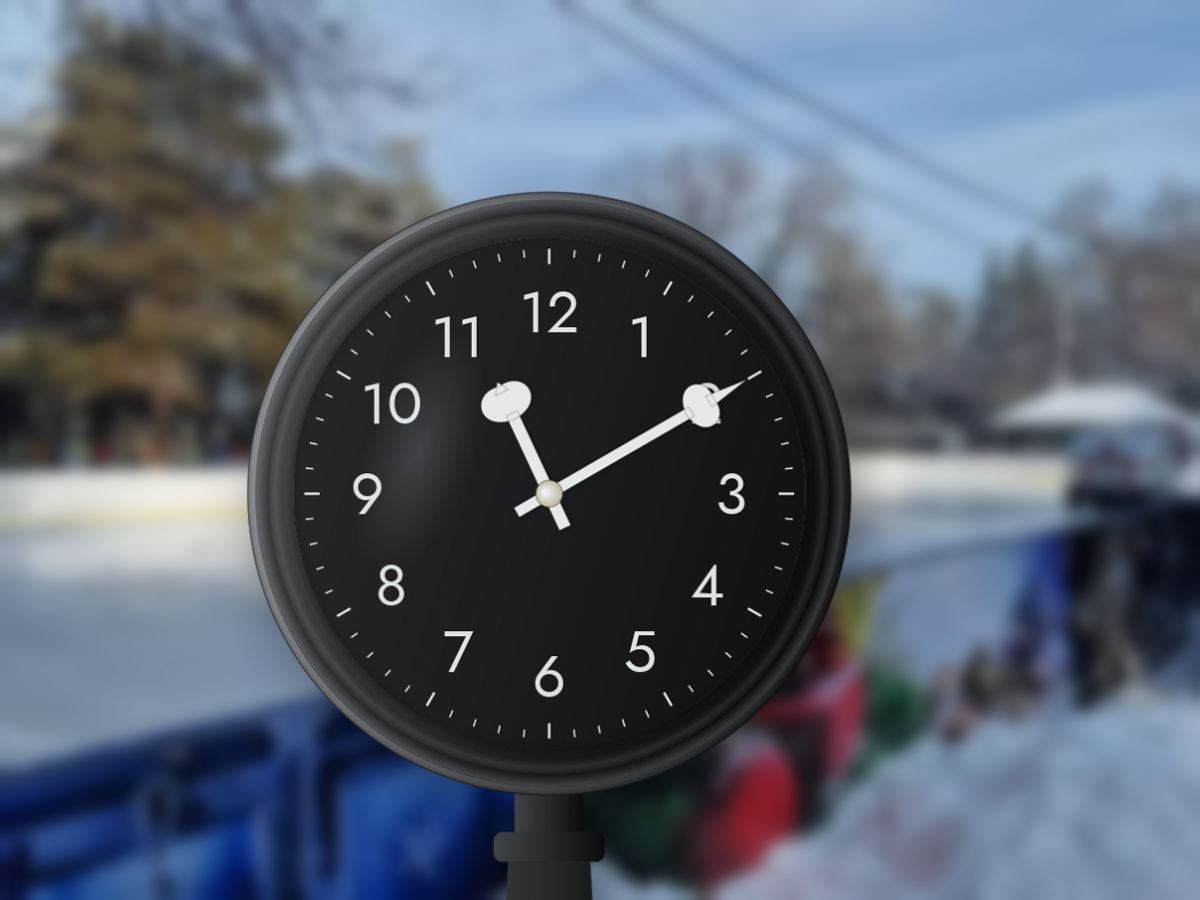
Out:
11 h 10 min
